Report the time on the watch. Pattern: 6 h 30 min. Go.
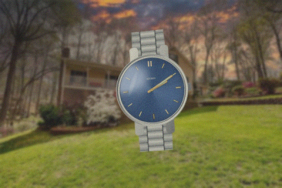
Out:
2 h 10 min
